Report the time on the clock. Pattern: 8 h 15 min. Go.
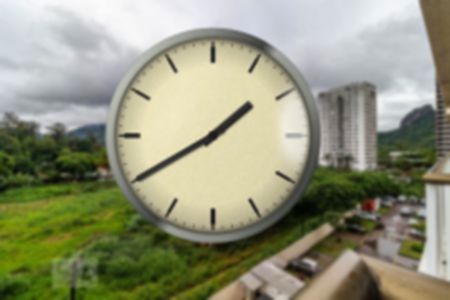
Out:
1 h 40 min
